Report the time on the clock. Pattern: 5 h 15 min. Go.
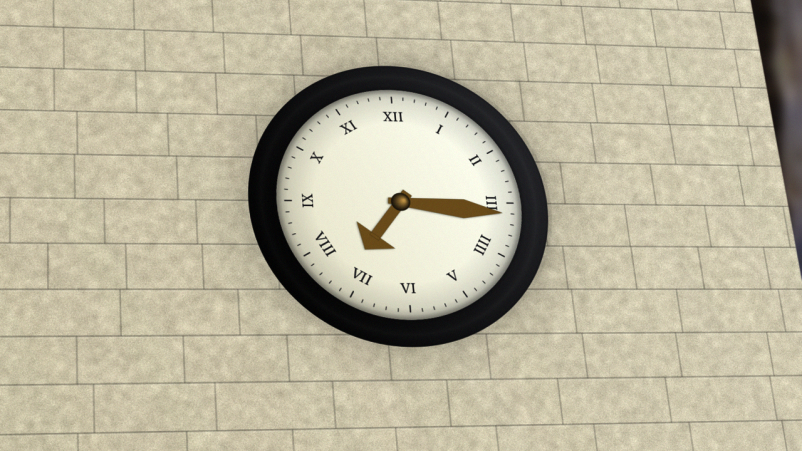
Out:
7 h 16 min
